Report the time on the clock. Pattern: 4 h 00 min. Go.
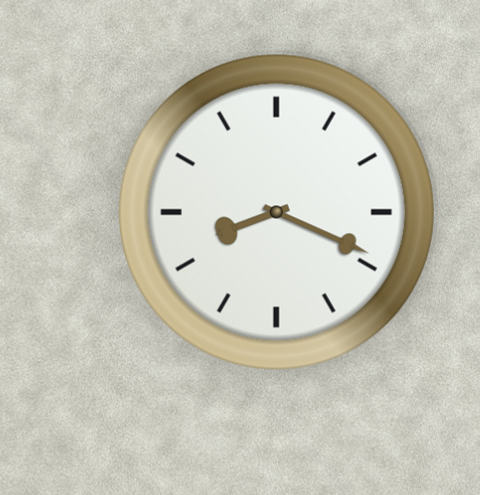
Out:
8 h 19 min
